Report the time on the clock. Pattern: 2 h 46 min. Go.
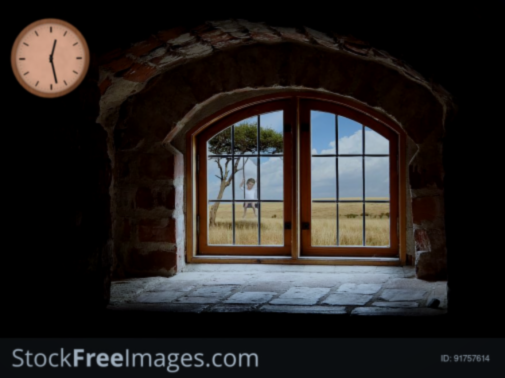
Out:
12 h 28 min
